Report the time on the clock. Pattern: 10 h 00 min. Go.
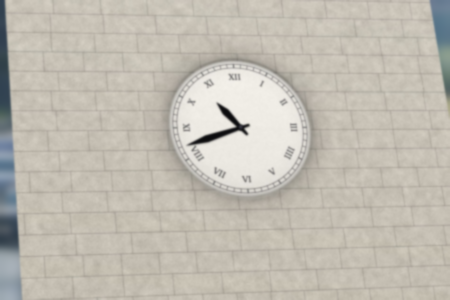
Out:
10 h 42 min
